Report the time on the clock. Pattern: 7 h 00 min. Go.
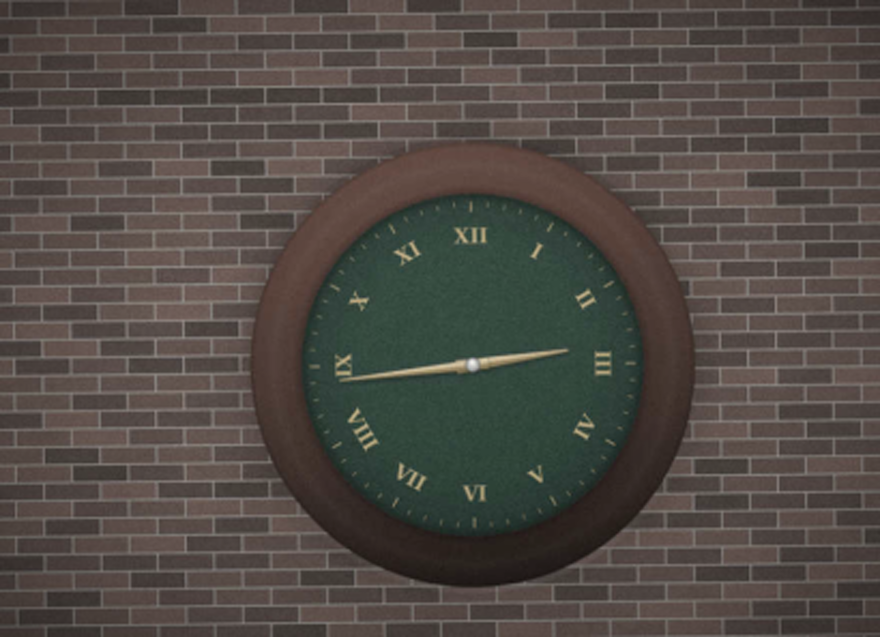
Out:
2 h 44 min
